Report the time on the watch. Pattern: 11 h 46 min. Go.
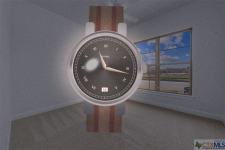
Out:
11 h 17 min
